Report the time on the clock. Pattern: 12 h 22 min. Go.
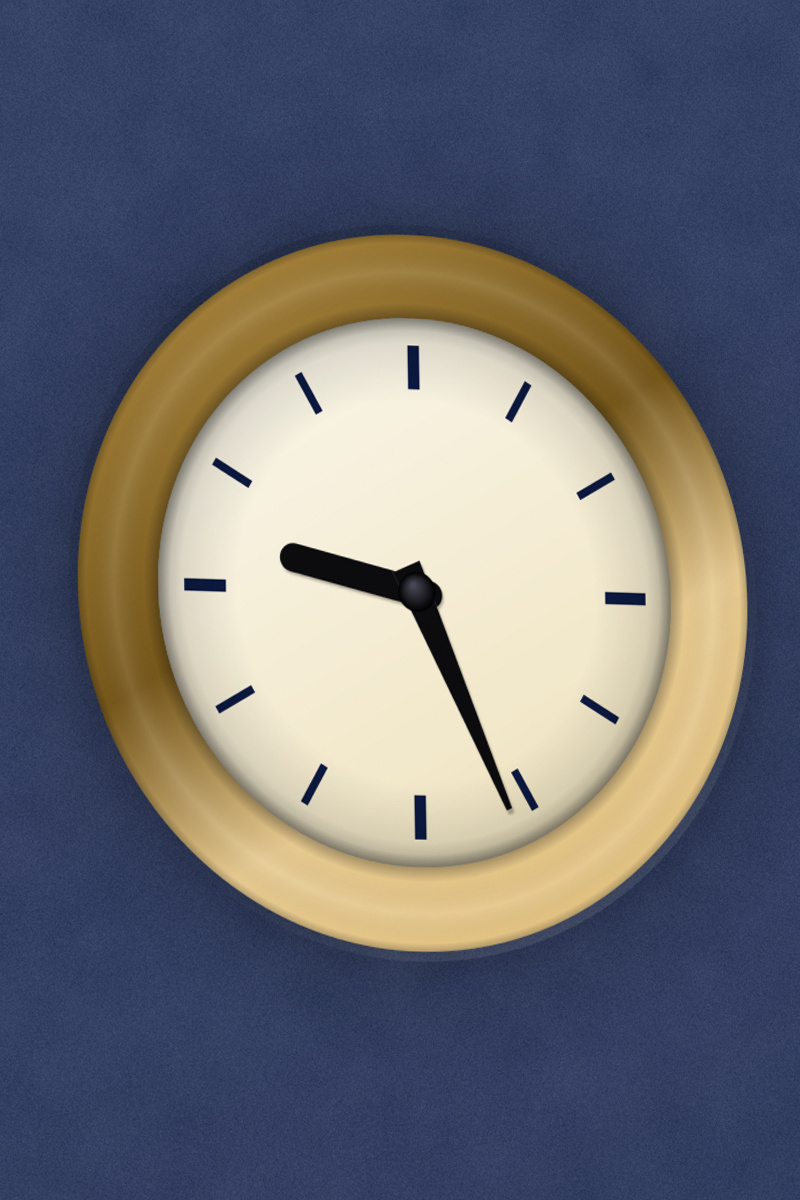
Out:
9 h 26 min
